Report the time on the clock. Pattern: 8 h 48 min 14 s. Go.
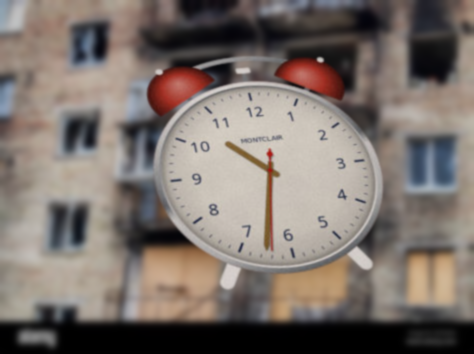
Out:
10 h 32 min 32 s
